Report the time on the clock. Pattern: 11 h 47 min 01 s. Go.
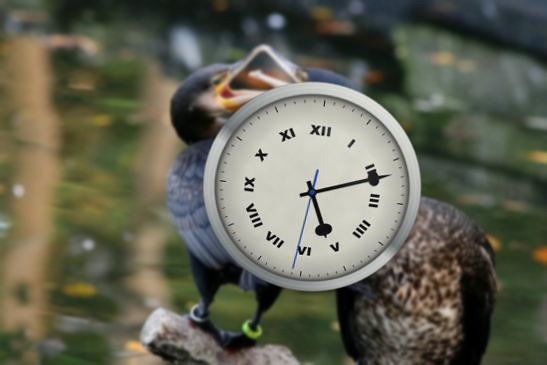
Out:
5 h 11 min 31 s
